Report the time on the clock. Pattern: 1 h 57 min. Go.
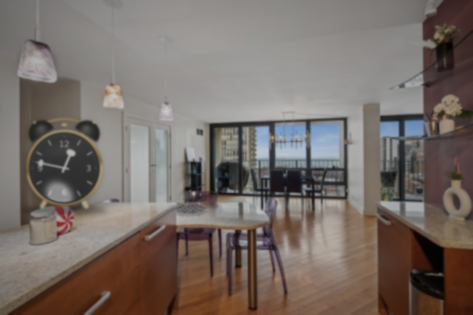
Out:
12 h 47 min
